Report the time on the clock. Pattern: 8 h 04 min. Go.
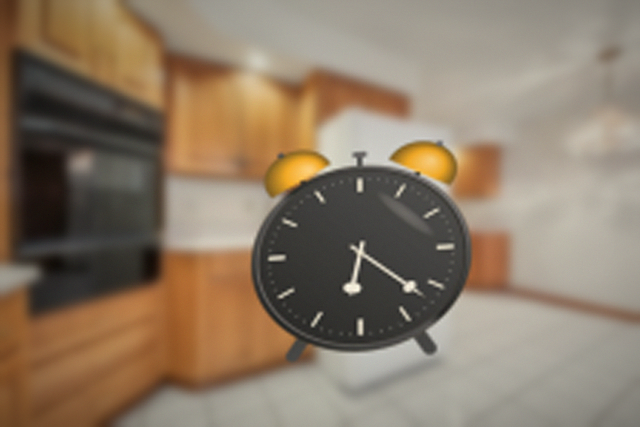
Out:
6 h 22 min
